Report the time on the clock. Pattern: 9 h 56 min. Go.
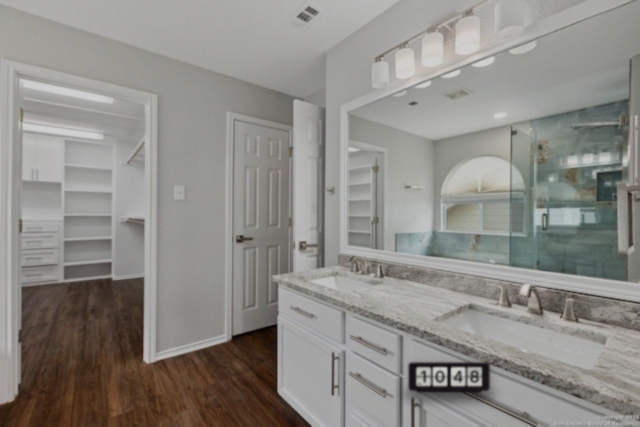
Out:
10 h 48 min
